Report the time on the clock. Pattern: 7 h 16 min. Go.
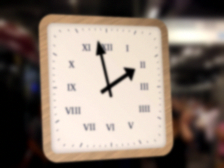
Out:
1 h 58 min
